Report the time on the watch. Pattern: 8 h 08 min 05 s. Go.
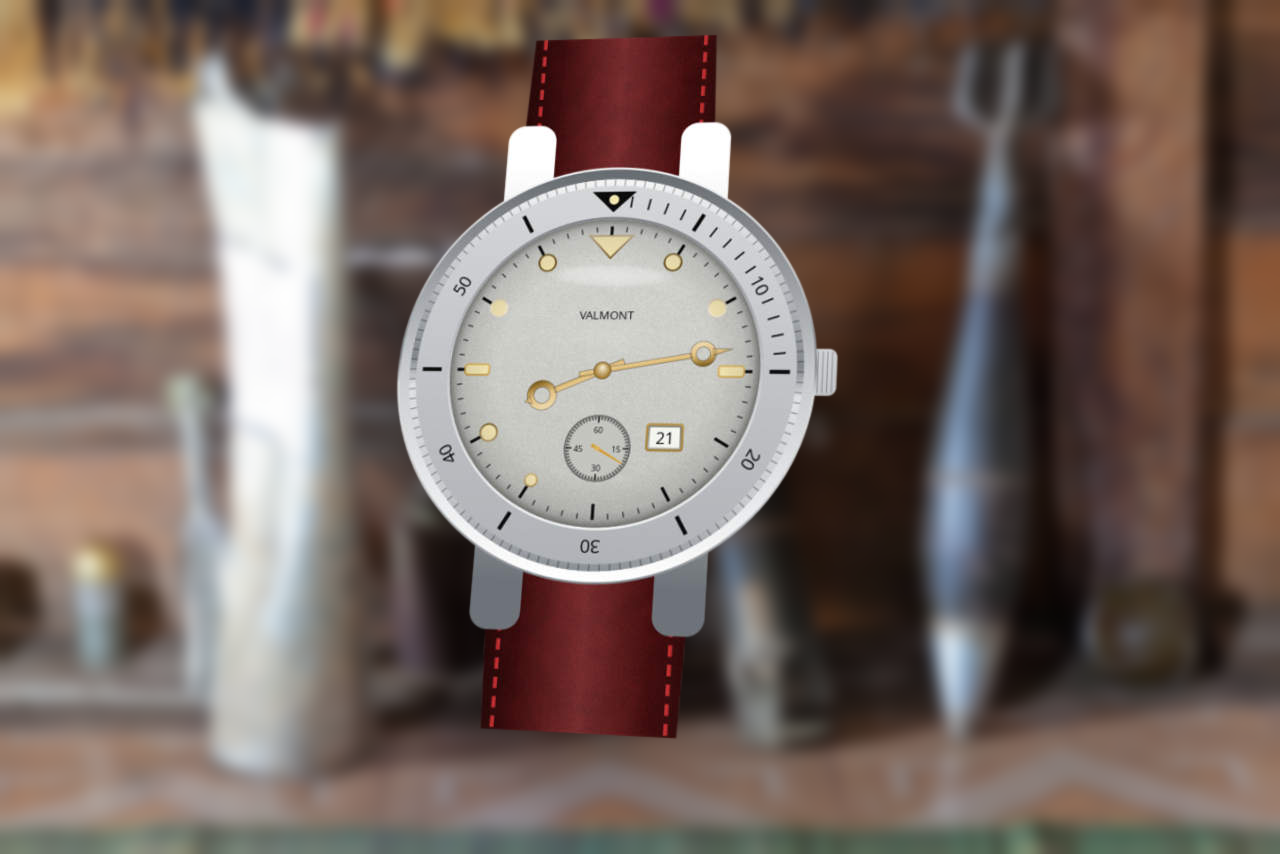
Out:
8 h 13 min 20 s
